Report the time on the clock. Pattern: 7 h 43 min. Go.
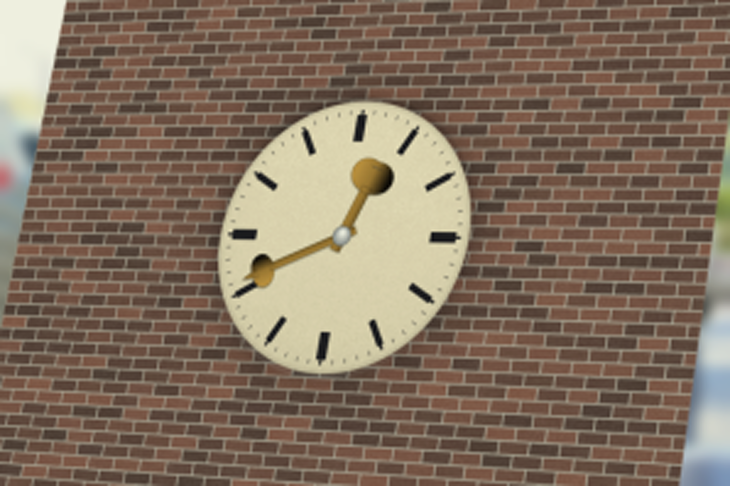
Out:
12 h 41 min
